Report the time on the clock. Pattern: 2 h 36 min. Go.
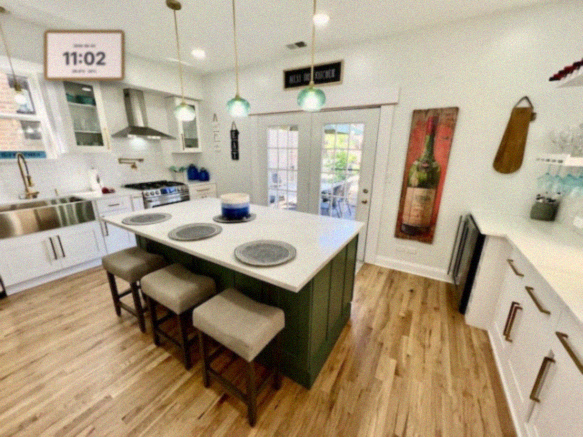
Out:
11 h 02 min
